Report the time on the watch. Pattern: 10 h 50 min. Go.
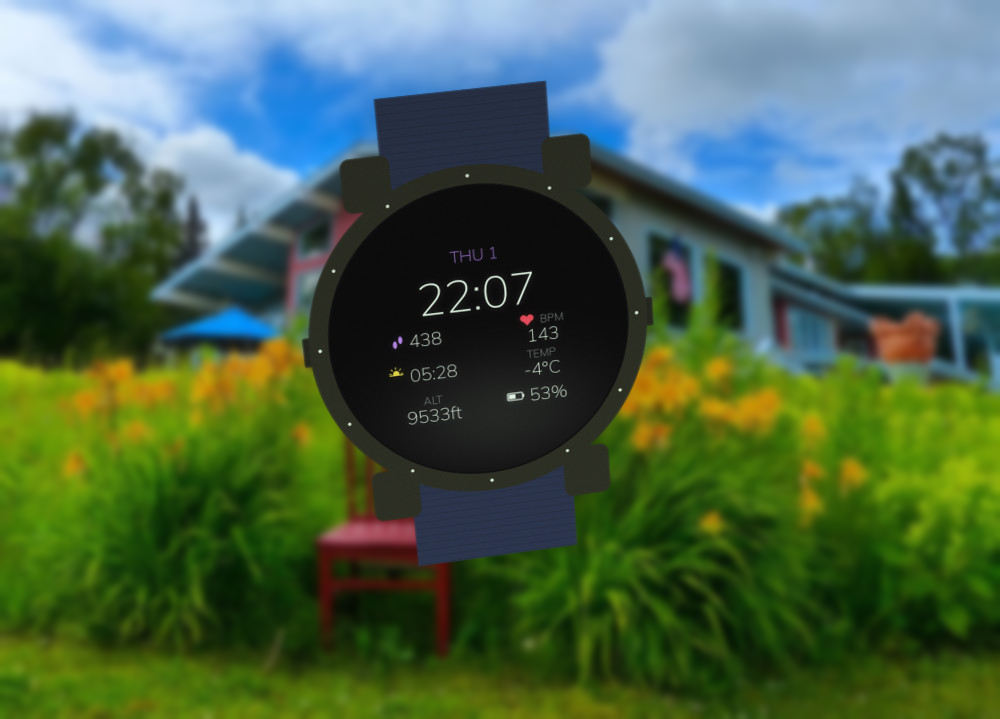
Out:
22 h 07 min
